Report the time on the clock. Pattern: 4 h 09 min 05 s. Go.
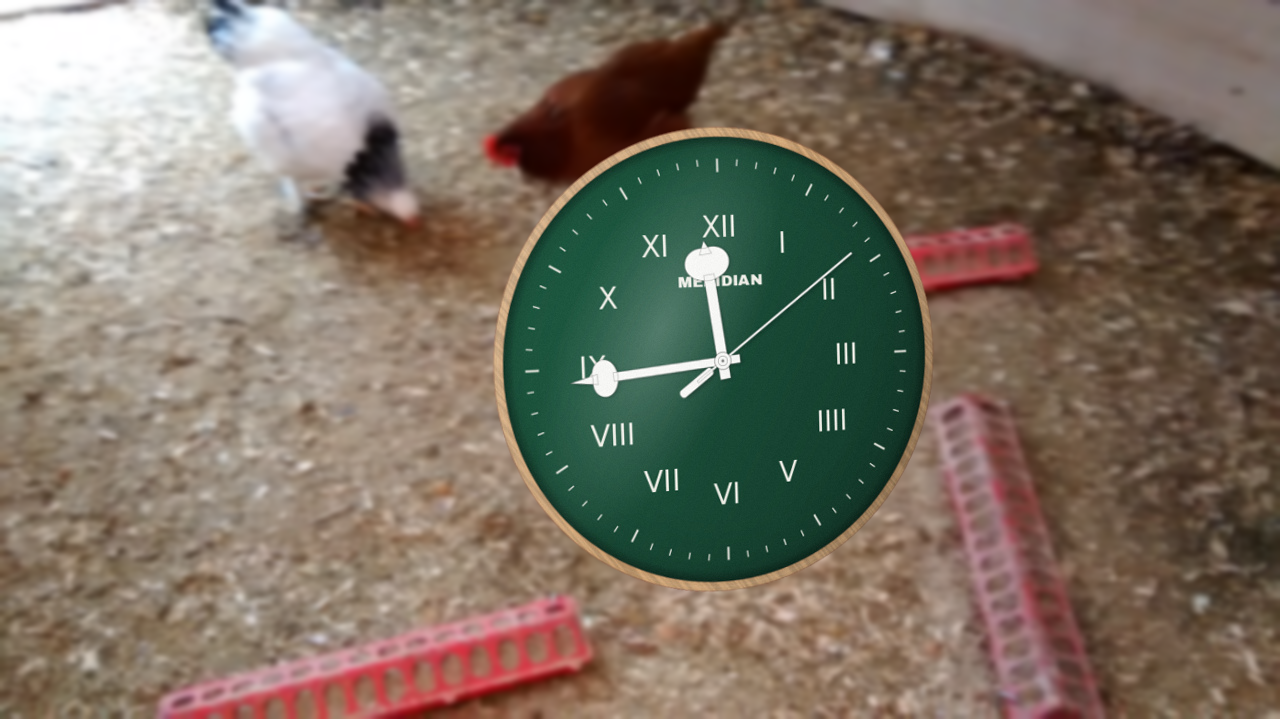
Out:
11 h 44 min 09 s
